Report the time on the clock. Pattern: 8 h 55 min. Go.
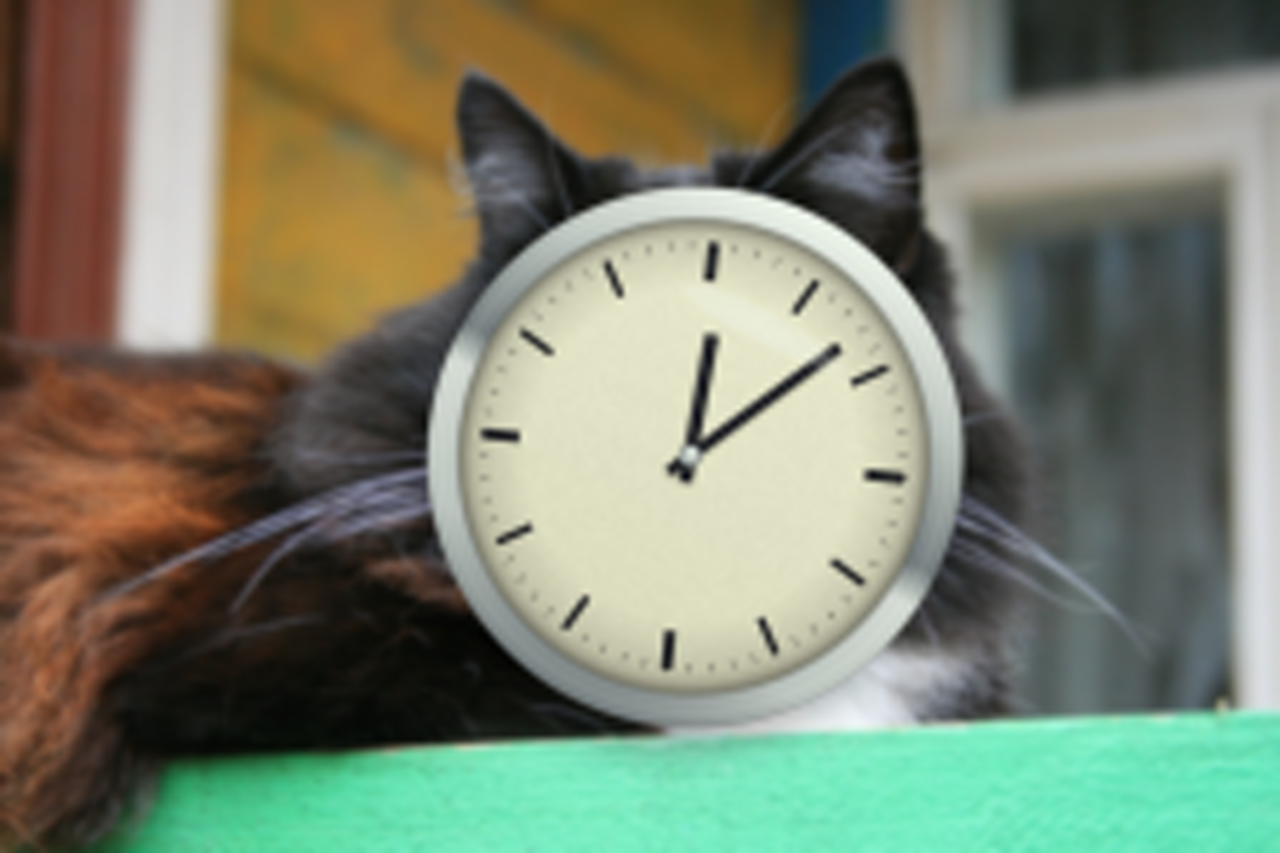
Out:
12 h 08 min
